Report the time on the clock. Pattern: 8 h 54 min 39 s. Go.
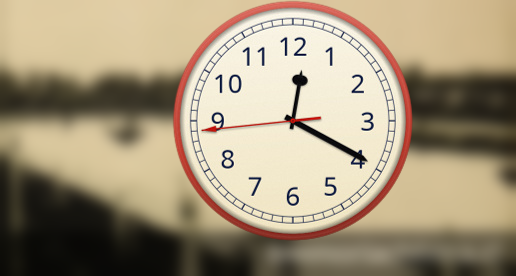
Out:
12 h 19 min 44 s
